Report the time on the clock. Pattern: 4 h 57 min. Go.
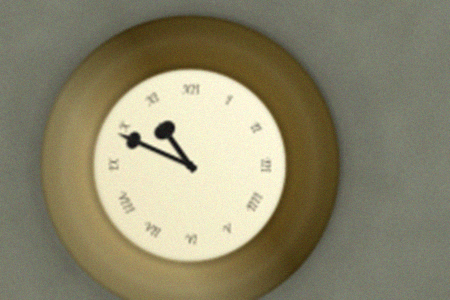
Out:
10 h 49 min
